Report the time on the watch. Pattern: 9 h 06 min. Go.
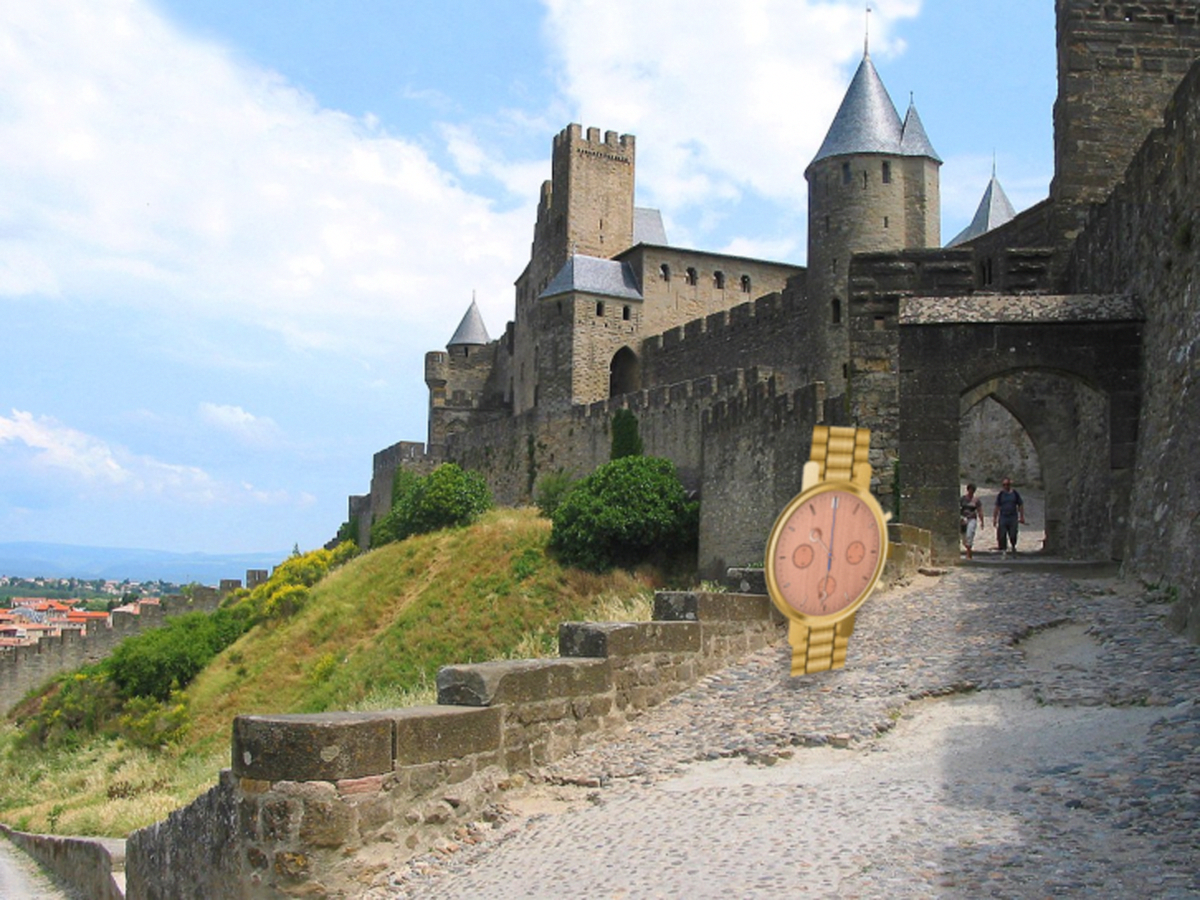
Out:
10 h 31 min
